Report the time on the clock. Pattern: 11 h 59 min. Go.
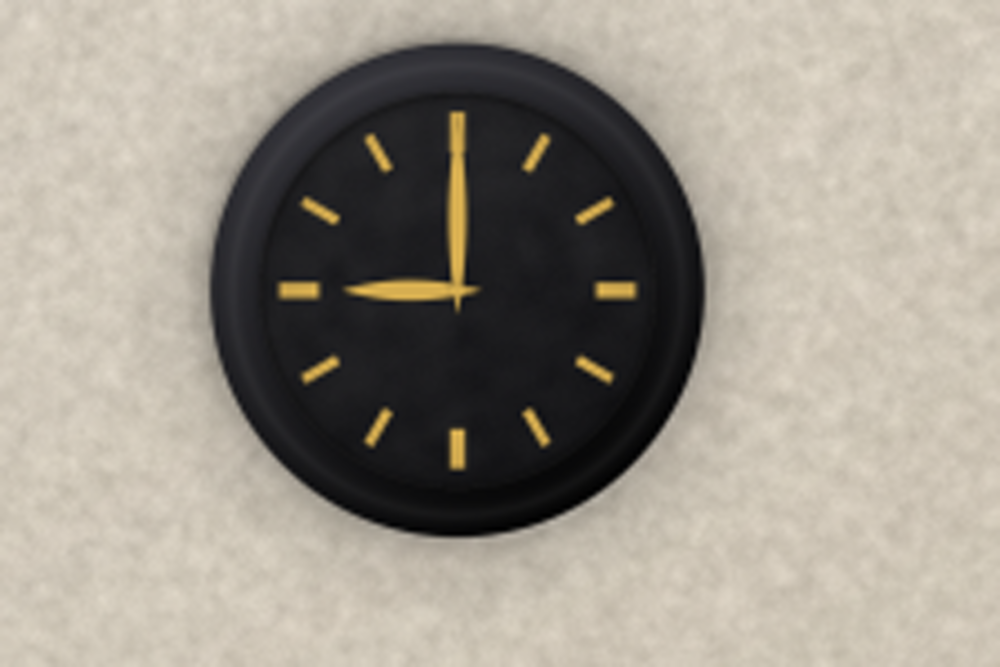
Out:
9 h 00 min
